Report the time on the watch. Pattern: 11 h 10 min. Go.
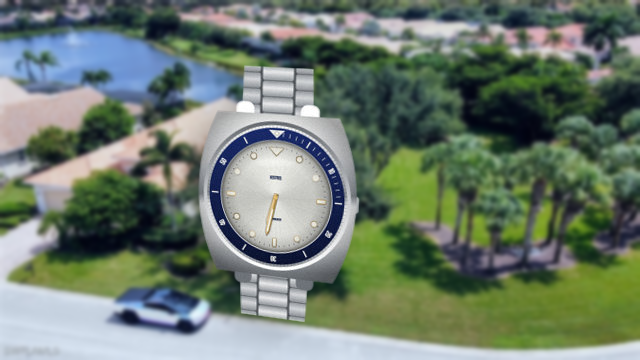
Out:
6 h 32 min
